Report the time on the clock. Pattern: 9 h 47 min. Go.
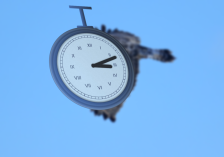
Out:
3 h 12 min
